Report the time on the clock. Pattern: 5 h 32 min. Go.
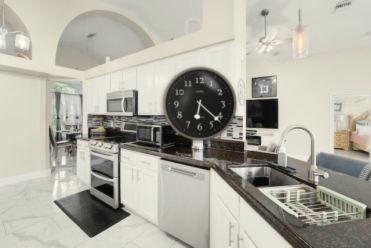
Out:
6 h 22 min
